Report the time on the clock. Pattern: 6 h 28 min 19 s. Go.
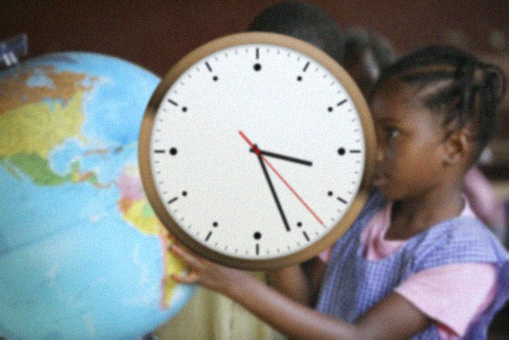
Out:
3 h 26 min 23 s
